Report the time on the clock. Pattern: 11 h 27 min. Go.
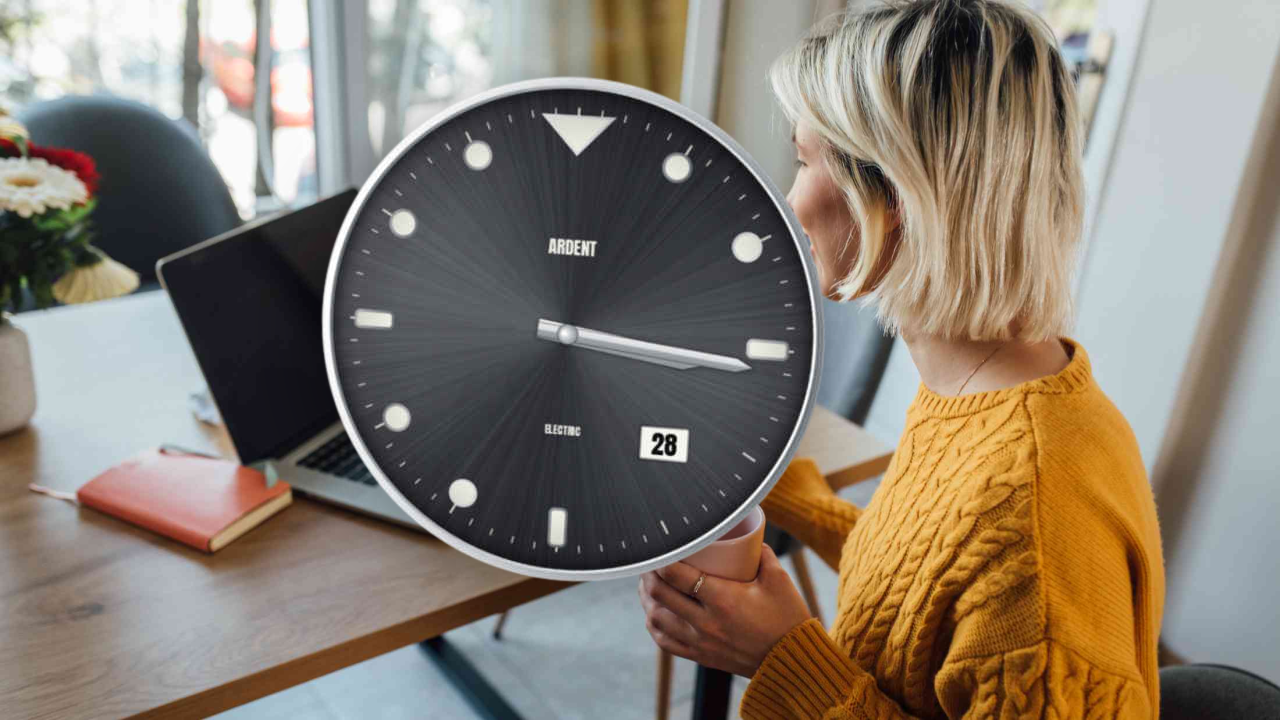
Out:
3 h 16 min
